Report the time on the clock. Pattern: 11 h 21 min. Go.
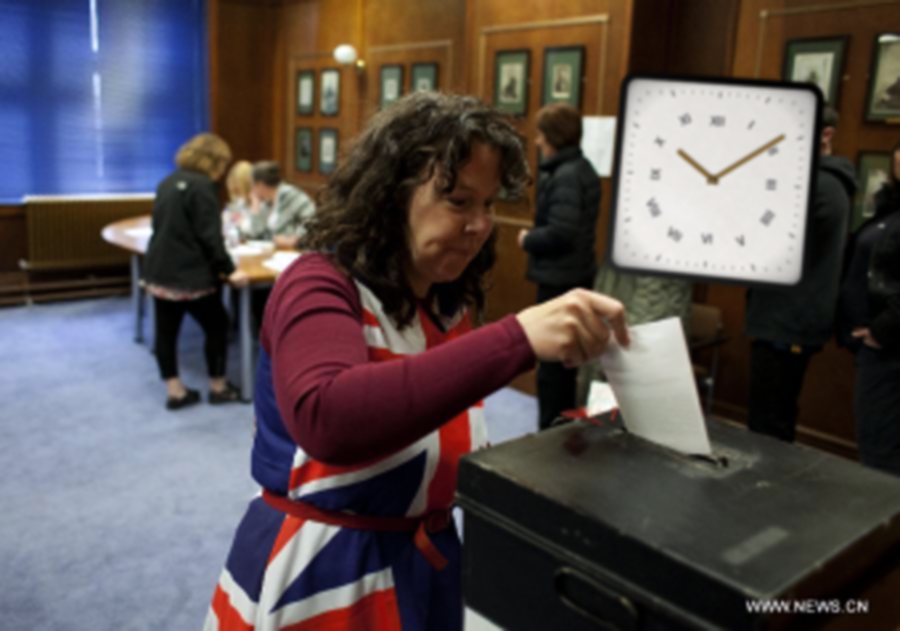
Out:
10 h 09 min
